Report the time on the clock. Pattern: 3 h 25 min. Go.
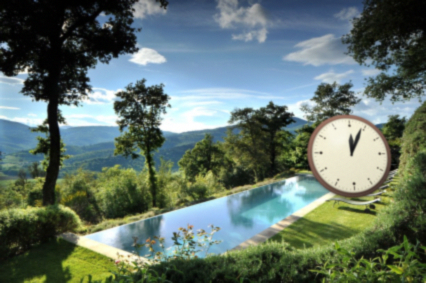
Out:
12 h 04 min
